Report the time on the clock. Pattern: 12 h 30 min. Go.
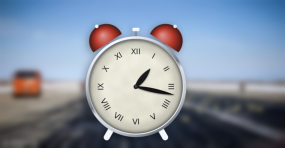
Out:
1 h 17 min
